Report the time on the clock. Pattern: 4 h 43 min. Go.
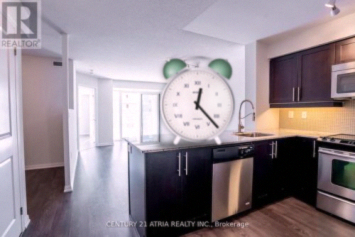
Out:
12 h 23 min
